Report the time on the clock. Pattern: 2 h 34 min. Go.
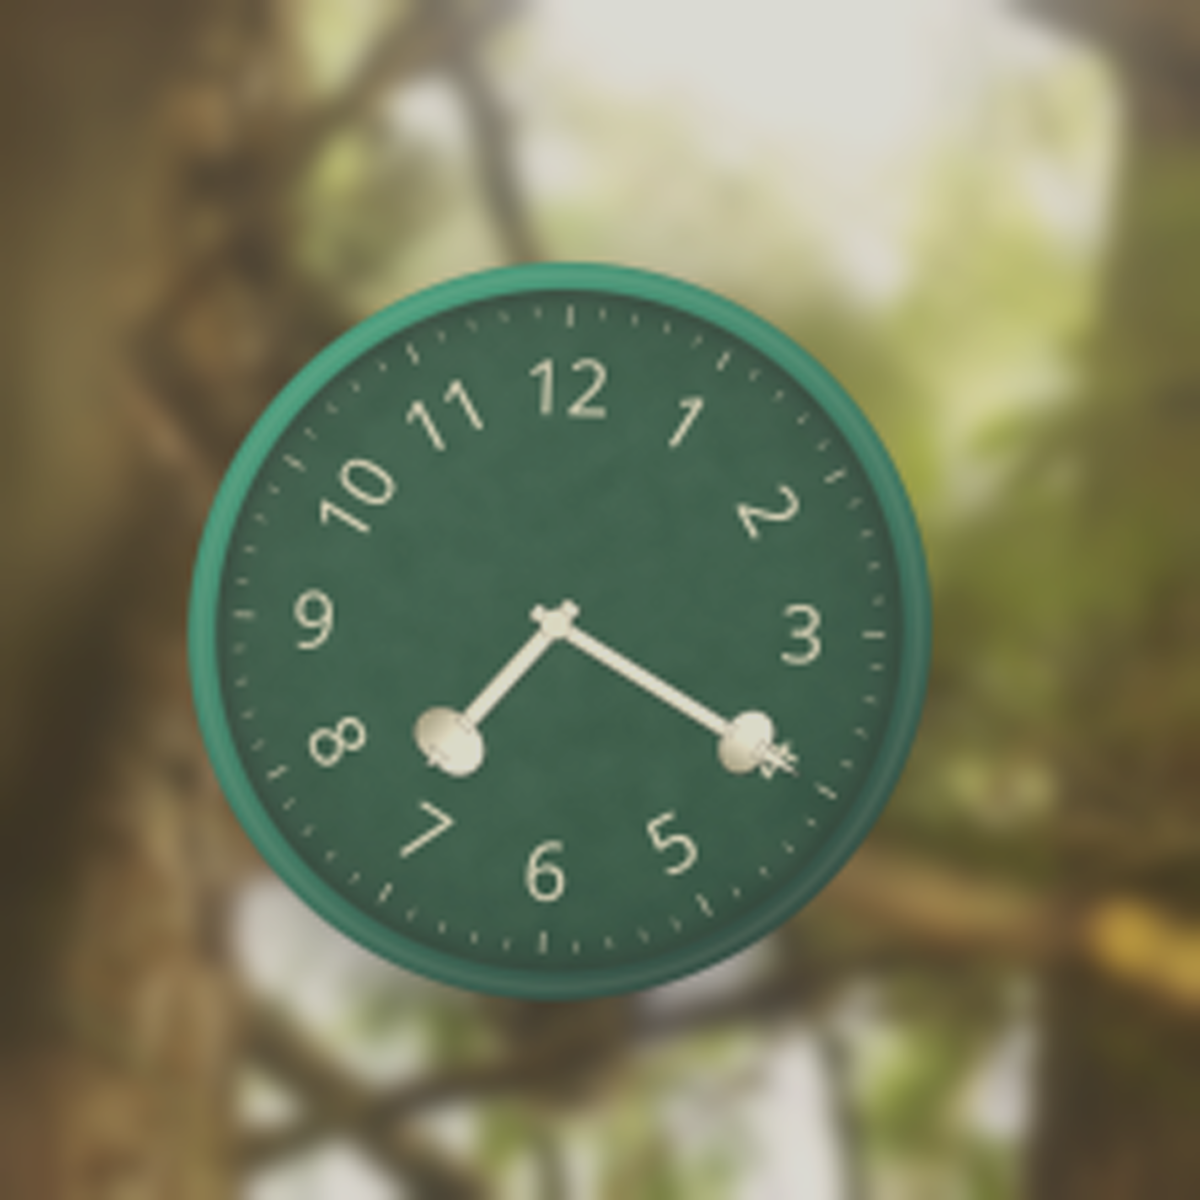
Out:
7 h 20 min
